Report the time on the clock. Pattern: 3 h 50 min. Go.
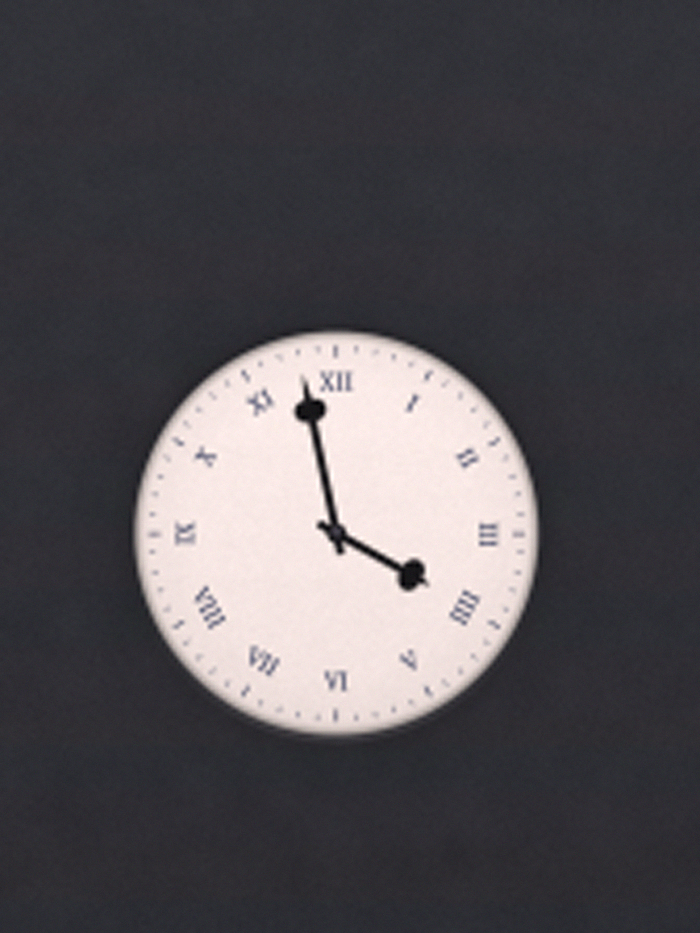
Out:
3 h 58 min
